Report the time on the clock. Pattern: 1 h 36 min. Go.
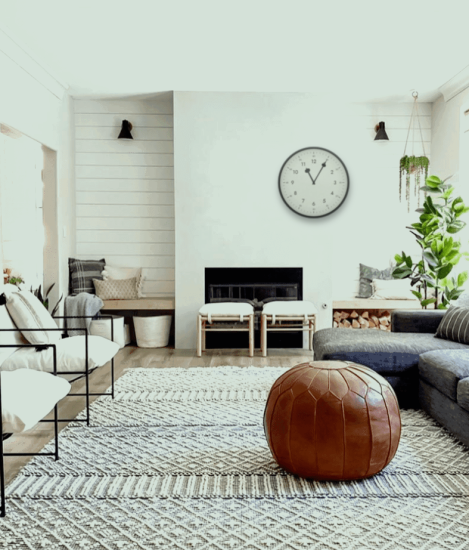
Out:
11 h 05 min
